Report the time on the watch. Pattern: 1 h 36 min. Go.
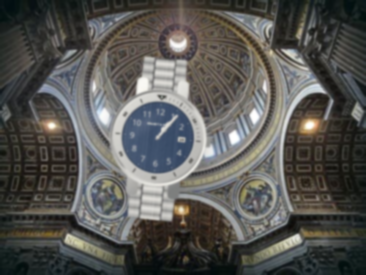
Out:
1 h 06 min
